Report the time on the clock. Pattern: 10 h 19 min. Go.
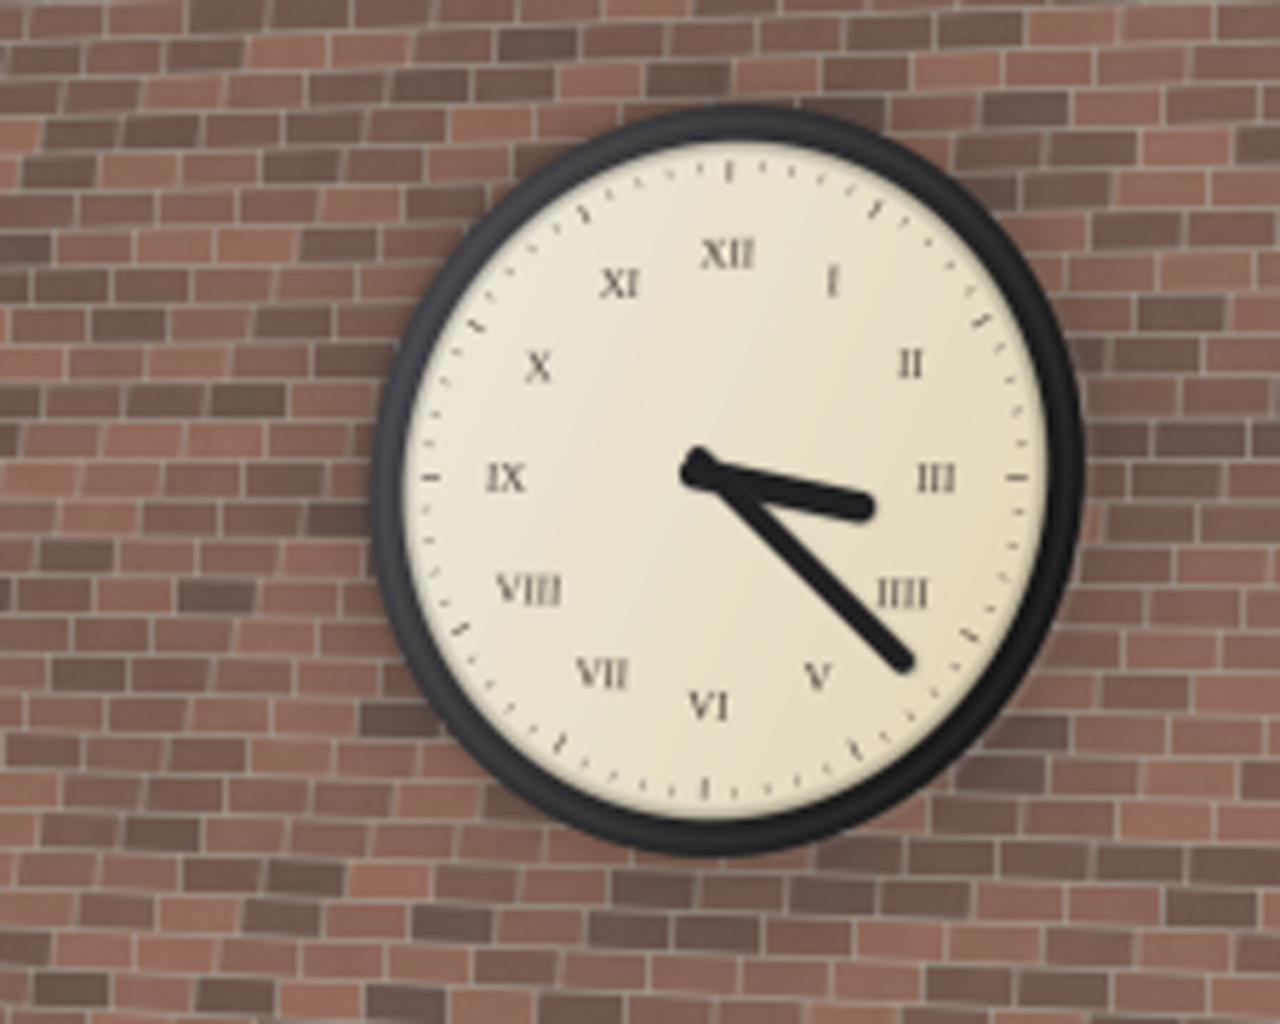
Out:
3 h 22 min
